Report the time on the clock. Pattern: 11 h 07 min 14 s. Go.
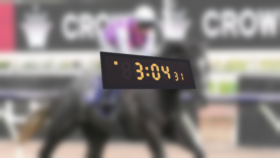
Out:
3 h 04 min 31 s
